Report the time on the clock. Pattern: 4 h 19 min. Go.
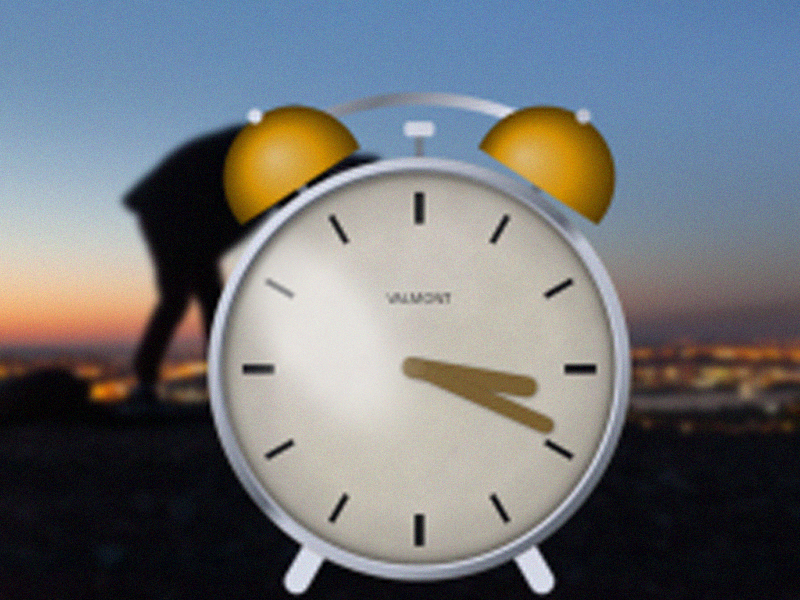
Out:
3 h 19 min
